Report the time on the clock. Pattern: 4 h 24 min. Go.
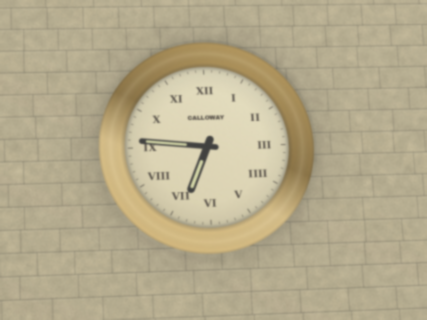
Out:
6 h 46 min
